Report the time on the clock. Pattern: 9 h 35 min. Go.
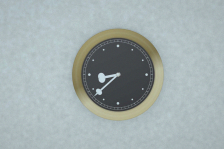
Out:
8 h 38 min
